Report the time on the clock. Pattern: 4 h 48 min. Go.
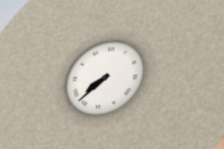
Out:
7 h 37 min
